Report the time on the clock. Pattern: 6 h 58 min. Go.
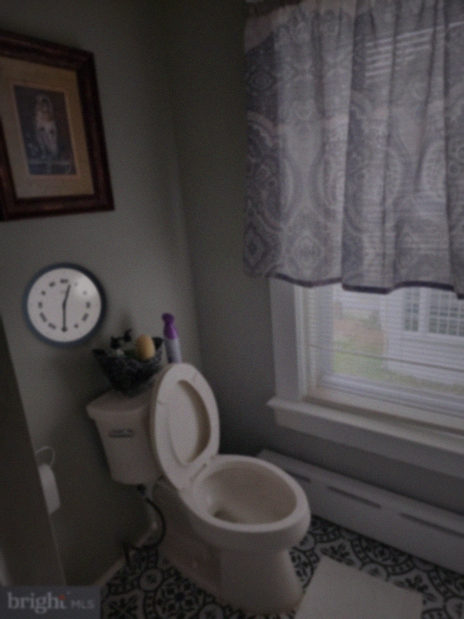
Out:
12 h 30 min
